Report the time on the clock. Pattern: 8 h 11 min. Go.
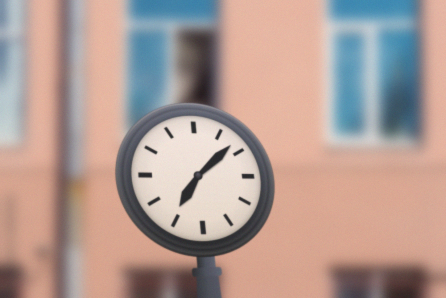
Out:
7 h 08 min
